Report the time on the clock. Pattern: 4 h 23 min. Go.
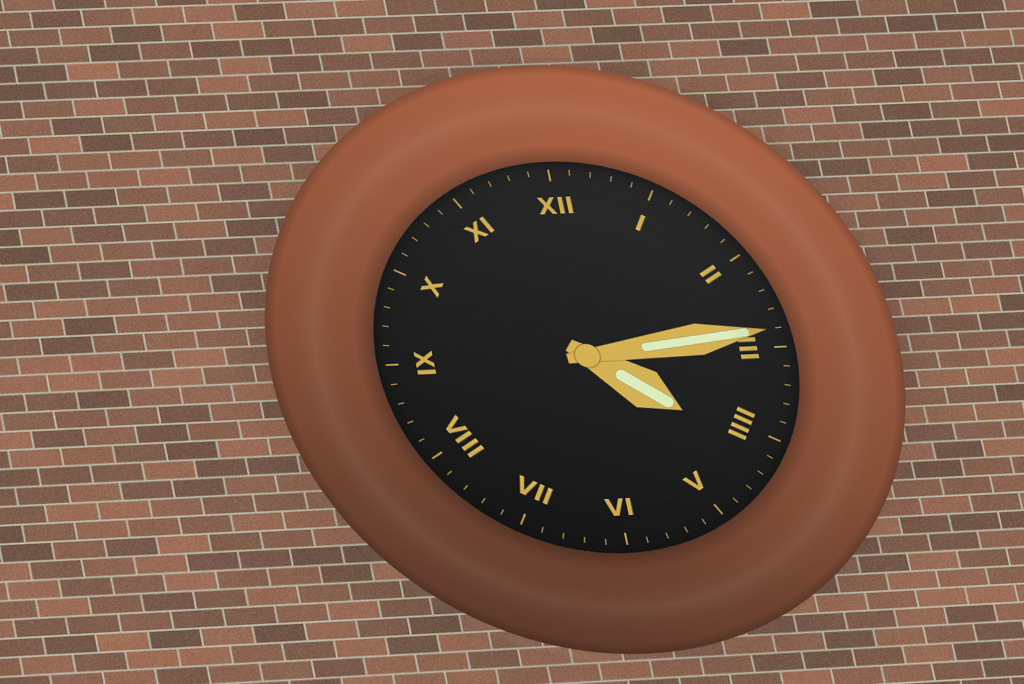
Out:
4 h 14 min
